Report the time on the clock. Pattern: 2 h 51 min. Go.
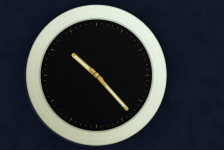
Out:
10 h 23 min
